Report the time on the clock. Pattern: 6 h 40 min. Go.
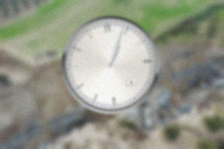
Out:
1 h 04 min
